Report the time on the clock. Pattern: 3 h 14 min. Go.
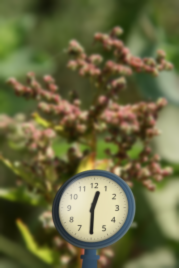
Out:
12 h 30 min
